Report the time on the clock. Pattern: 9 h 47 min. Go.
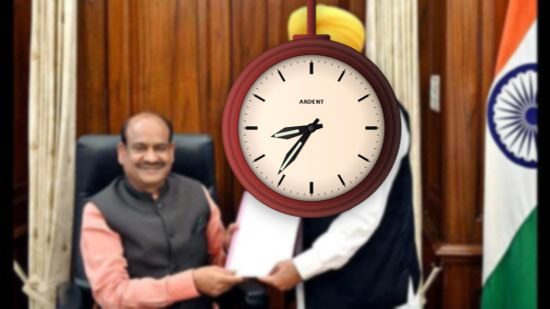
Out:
8 h 36 min
